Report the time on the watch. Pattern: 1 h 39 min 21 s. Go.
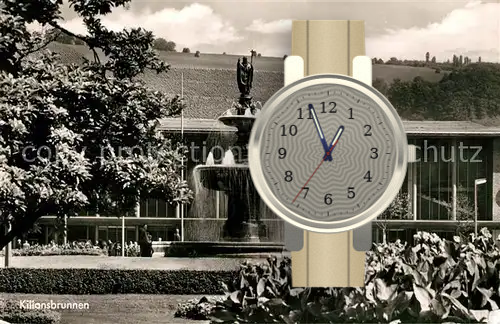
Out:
12 h 56 min 36 s
